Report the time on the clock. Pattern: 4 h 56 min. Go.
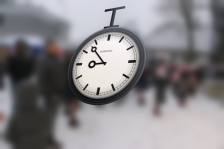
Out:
8 h 53 min
